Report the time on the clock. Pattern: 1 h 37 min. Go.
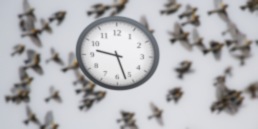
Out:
9 h 27 min
